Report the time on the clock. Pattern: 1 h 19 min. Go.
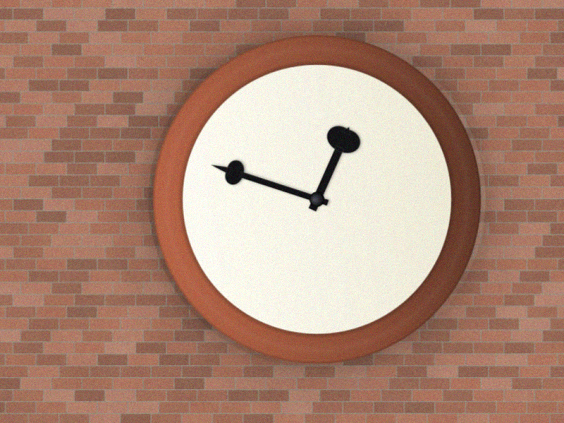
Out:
12 h 48 min
